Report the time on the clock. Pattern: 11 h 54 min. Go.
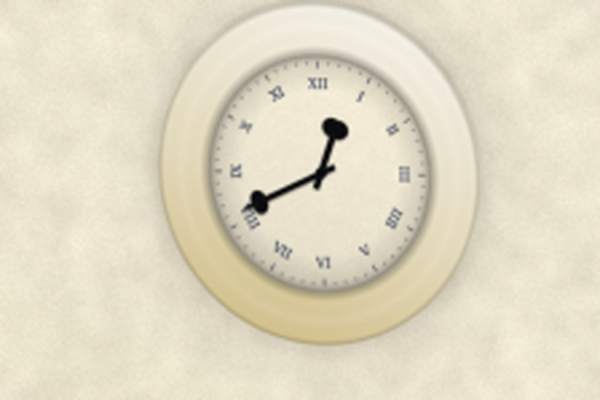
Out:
12 h 41 min
